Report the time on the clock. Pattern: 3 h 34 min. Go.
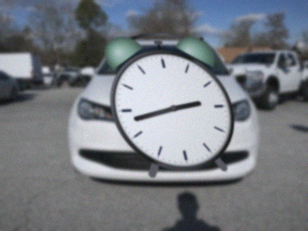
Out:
2 h 43 min
